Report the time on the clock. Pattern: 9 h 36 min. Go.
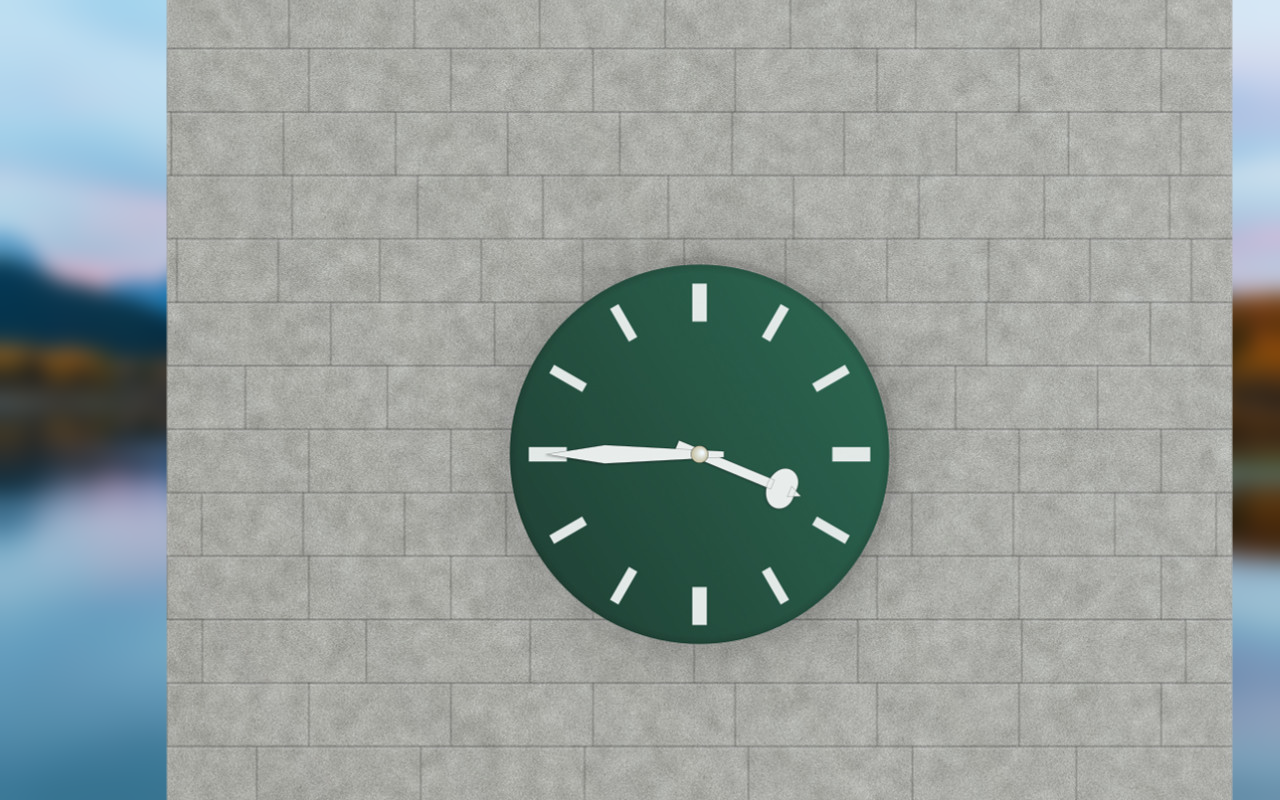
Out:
3 h 45 min
